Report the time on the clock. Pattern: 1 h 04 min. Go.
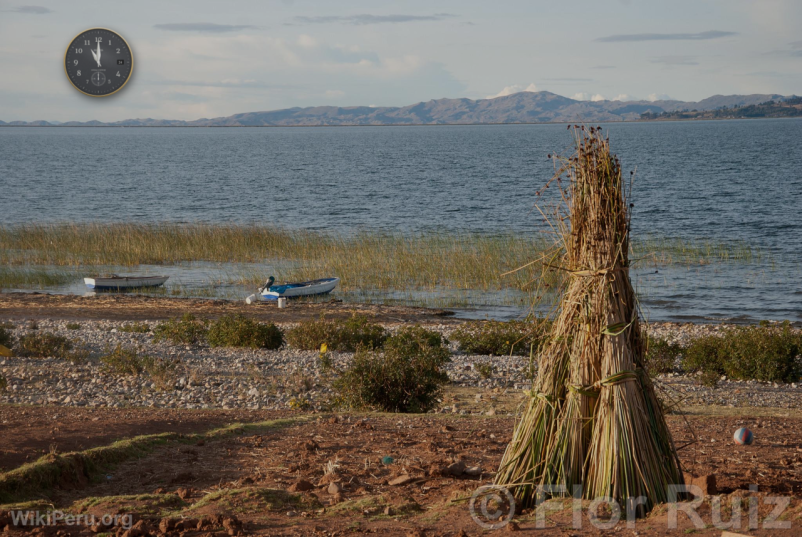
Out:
11 h 00 min
